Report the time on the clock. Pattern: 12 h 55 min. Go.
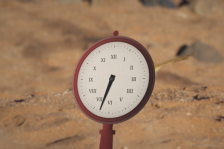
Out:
6 h 33 min
